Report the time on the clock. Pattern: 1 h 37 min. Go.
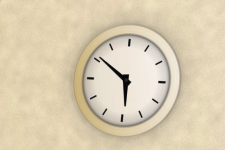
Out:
5 h 51 min
